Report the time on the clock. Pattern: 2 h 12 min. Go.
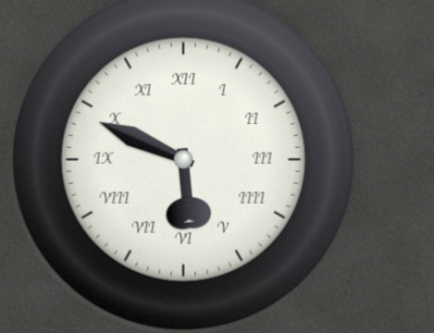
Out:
5 h 49 min
